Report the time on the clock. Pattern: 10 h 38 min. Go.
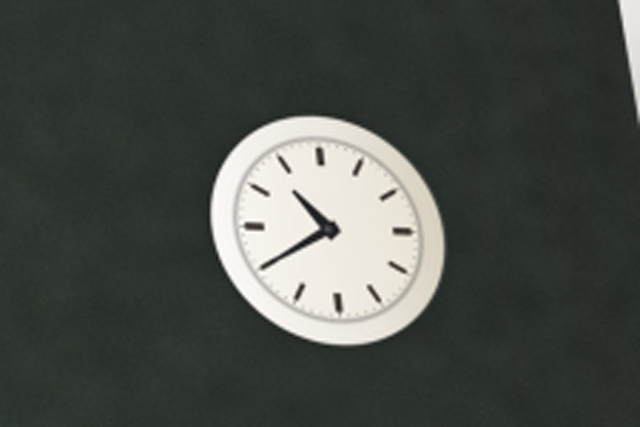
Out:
10 h 40 min
